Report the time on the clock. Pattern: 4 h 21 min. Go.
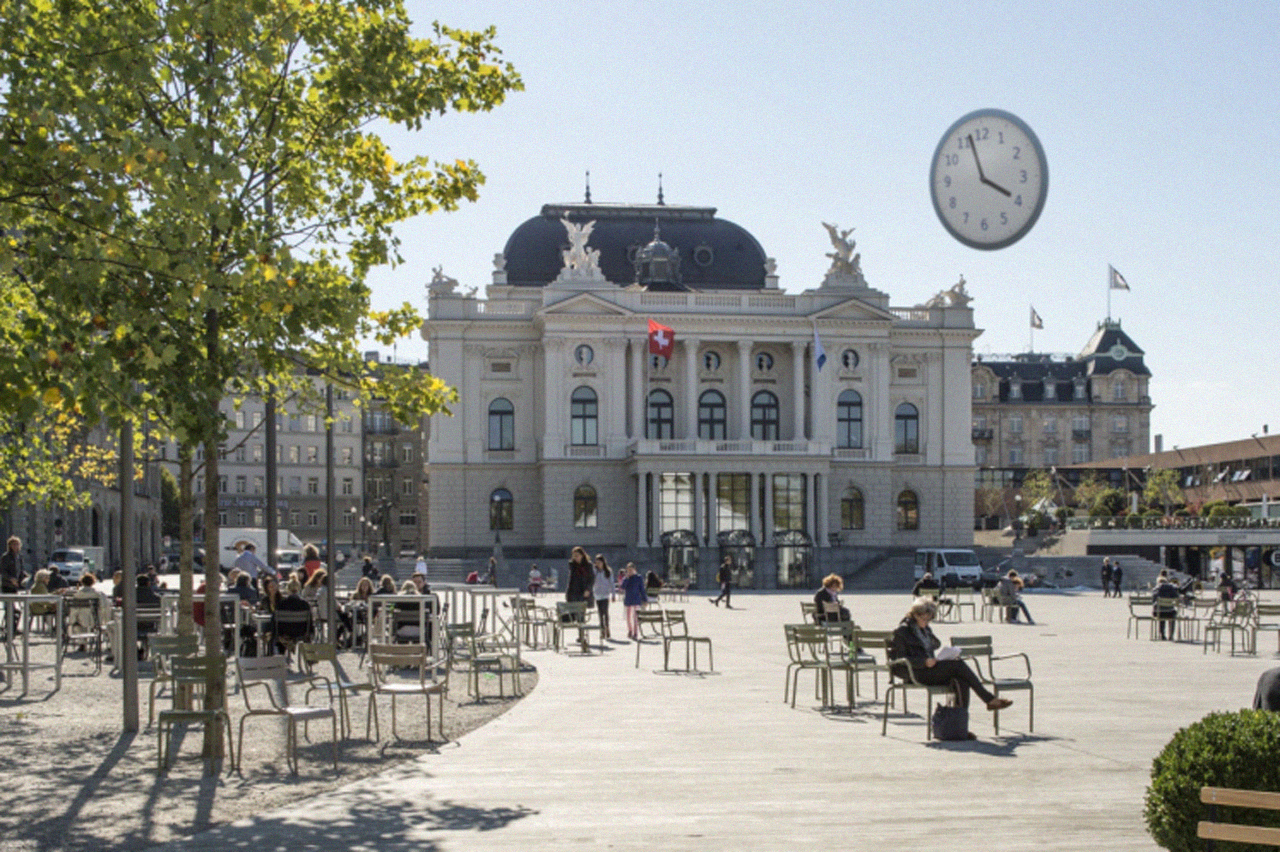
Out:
3 h 57 min
